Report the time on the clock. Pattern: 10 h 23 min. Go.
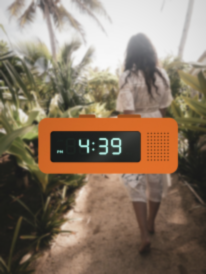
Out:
4 h 39 min
